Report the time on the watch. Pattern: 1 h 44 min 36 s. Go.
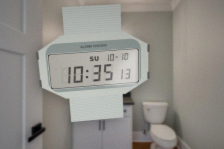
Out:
10 h 35 min 13 s
